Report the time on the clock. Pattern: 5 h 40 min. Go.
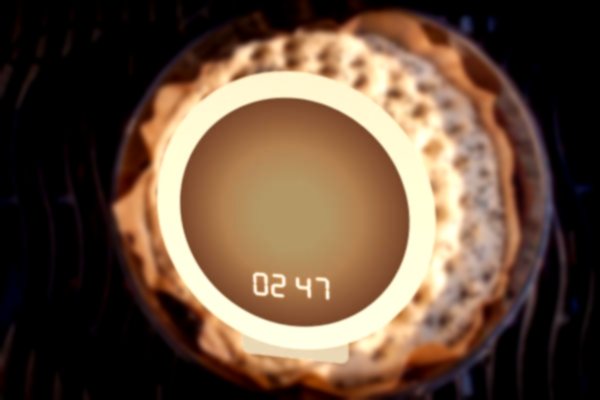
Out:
2 h 47 min
